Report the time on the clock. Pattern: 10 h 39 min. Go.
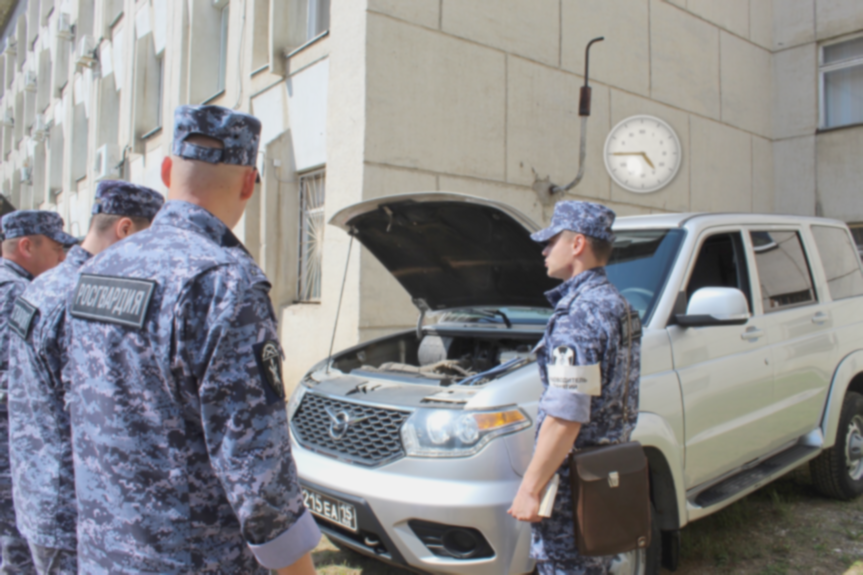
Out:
4 h 45 min
